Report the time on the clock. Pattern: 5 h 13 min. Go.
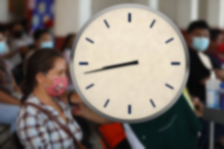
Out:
8 h 43 min
